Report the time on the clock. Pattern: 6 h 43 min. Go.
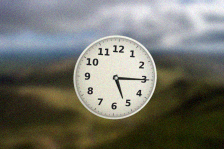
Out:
5 h 15 min
